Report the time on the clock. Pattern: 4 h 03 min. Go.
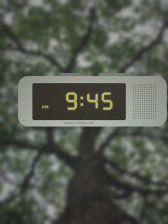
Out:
9 h 45 min
